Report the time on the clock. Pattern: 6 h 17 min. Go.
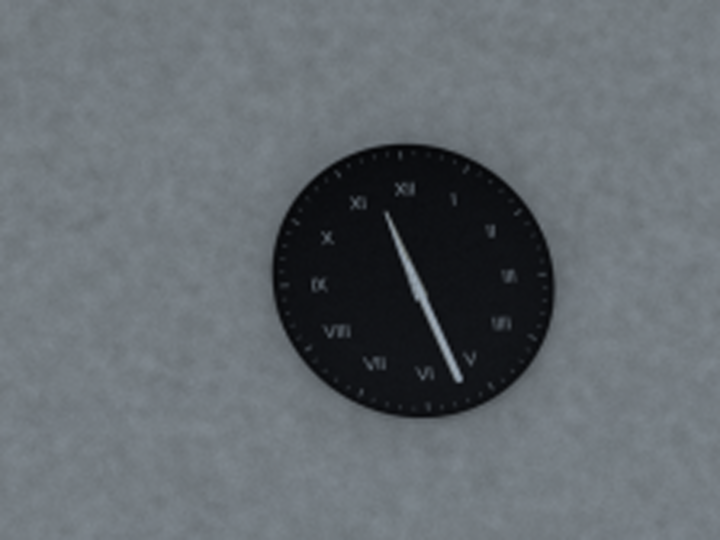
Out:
11 h 27 min
